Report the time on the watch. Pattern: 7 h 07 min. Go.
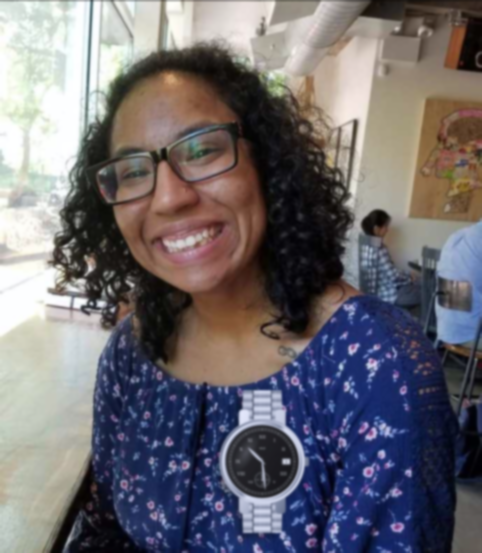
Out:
10 h 29 min
